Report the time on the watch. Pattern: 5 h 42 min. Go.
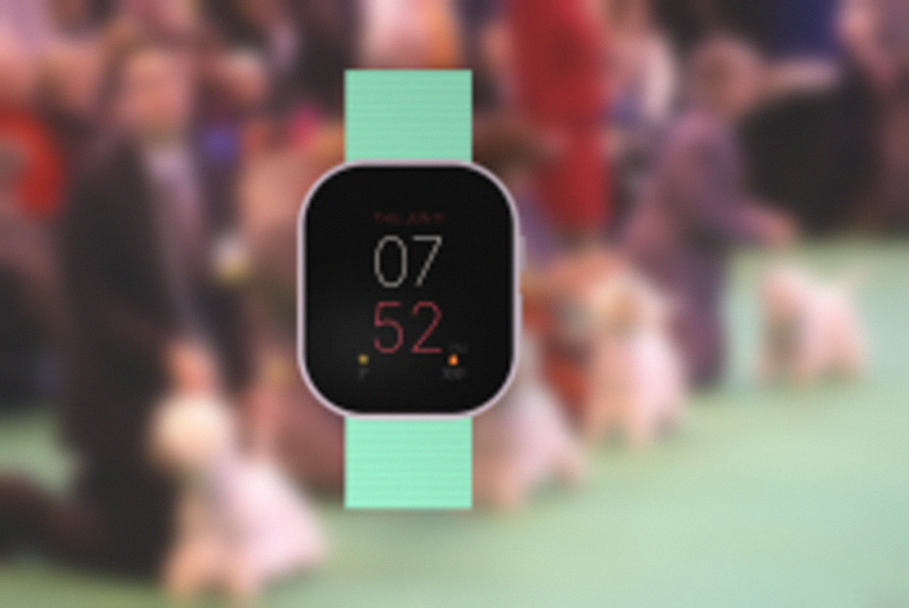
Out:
7 h 52 min
